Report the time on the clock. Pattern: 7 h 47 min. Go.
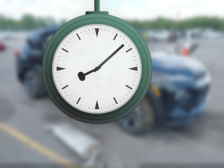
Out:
8 h 08 min
